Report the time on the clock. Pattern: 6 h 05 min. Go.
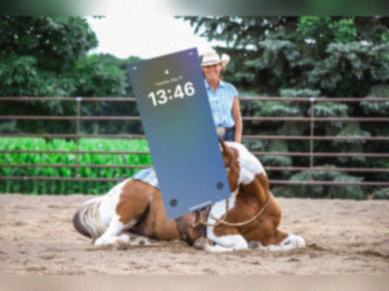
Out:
13 h 46 min
